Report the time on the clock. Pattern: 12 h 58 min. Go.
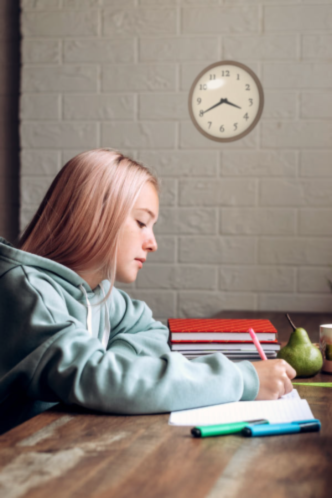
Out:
3 h 40 min
